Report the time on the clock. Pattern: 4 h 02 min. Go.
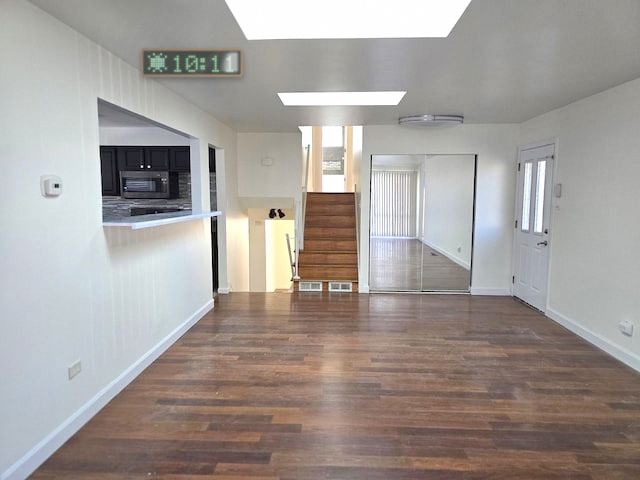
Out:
10 h 11 min
